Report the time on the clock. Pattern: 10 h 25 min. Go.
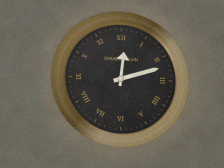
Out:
12 h 12 min
